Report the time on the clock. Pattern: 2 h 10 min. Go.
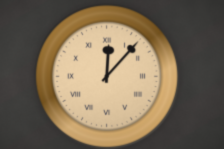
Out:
12 h 07 min
